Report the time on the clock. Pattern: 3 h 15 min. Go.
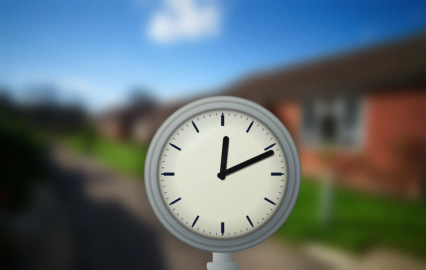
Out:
12 h 11 min
